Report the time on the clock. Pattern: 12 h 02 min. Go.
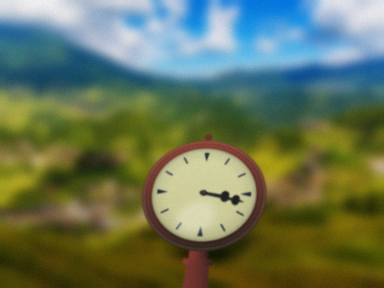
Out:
3 h 17 min
